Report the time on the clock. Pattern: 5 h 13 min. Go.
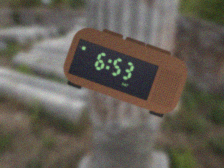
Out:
6 h 53 min
